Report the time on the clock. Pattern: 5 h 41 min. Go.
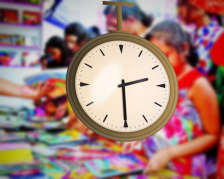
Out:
2 h 30 min
